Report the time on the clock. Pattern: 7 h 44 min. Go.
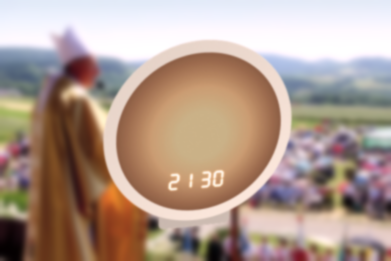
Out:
21 h 30 min
